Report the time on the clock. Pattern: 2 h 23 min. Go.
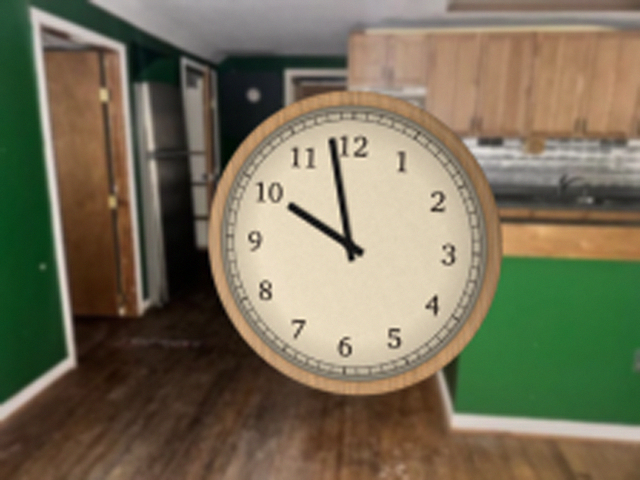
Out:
9 h 58 min
